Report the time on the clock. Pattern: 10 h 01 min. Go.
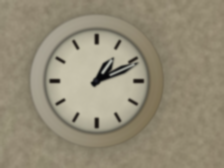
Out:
1 h 11 min
